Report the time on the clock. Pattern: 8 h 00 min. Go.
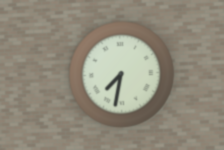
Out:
7 h 32 min
